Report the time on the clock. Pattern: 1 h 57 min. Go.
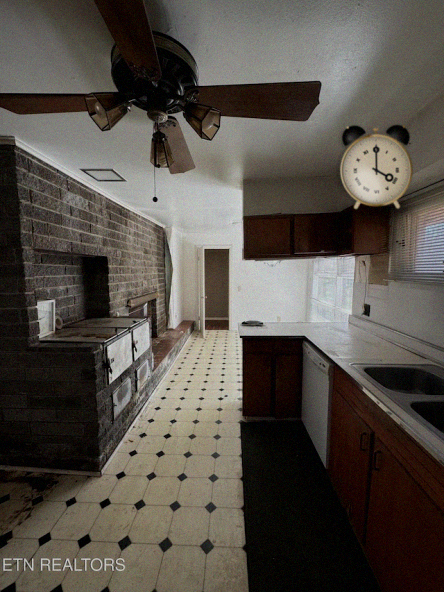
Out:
4 h 00 min
